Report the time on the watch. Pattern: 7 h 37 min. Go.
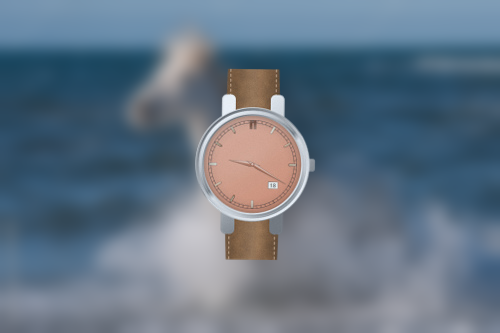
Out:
9 h 20 min
